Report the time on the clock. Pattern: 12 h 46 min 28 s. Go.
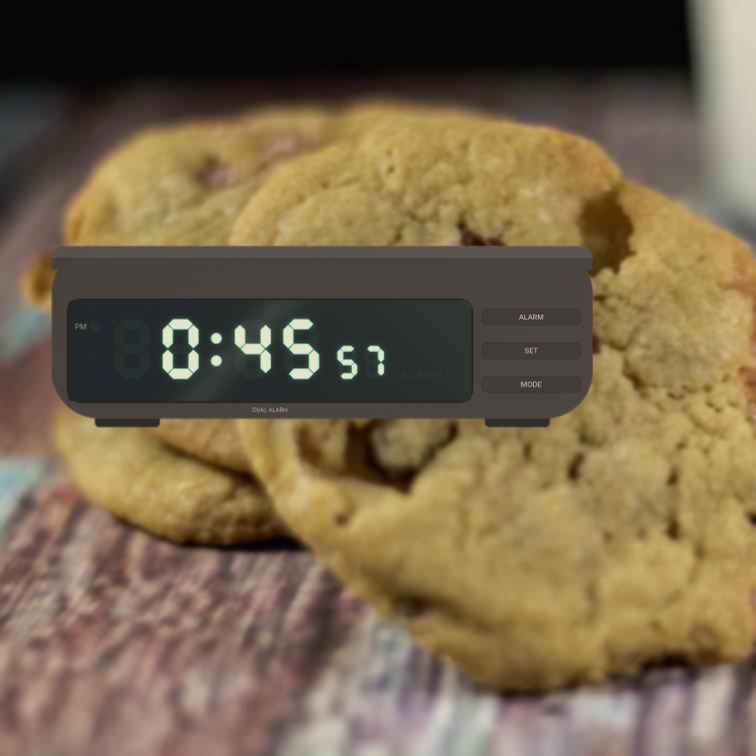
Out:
0 h 45 min 57 s
